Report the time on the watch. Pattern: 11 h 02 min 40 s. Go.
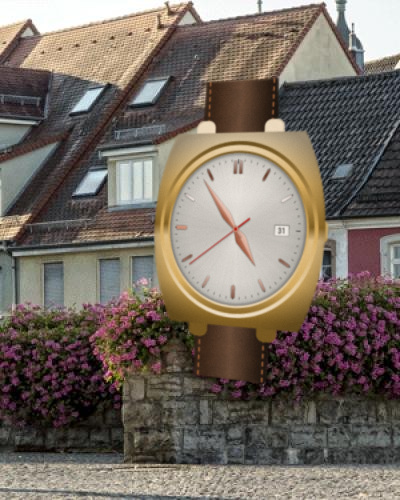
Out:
4 h 53 min 39 s
